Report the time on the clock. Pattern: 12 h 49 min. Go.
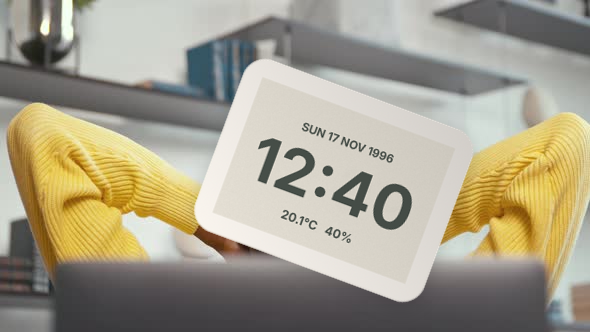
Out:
12 h 40 min
